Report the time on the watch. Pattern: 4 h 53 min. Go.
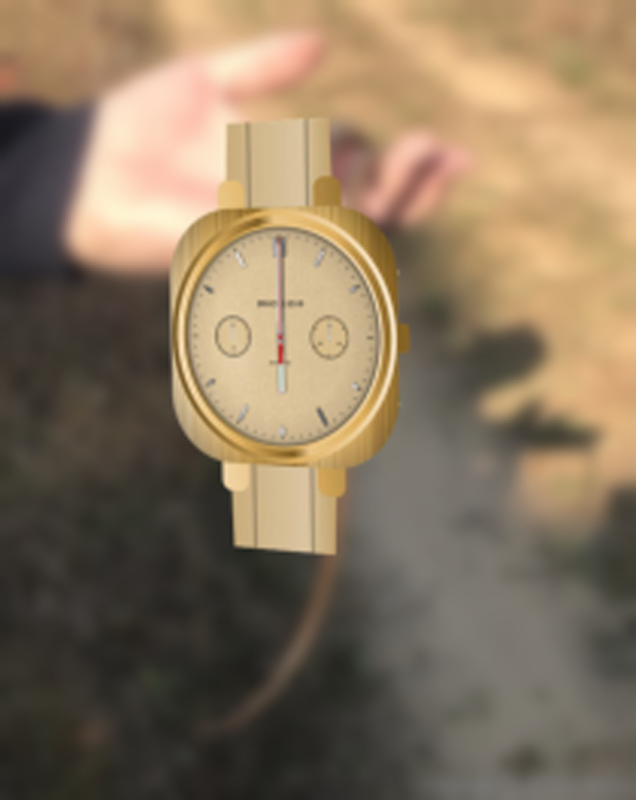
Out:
6 h 00 min
